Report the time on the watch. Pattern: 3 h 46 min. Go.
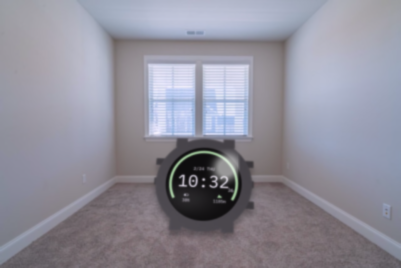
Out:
10 h 32 min
